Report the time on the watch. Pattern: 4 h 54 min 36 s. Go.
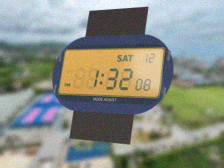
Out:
1 h 32 min 08 s
